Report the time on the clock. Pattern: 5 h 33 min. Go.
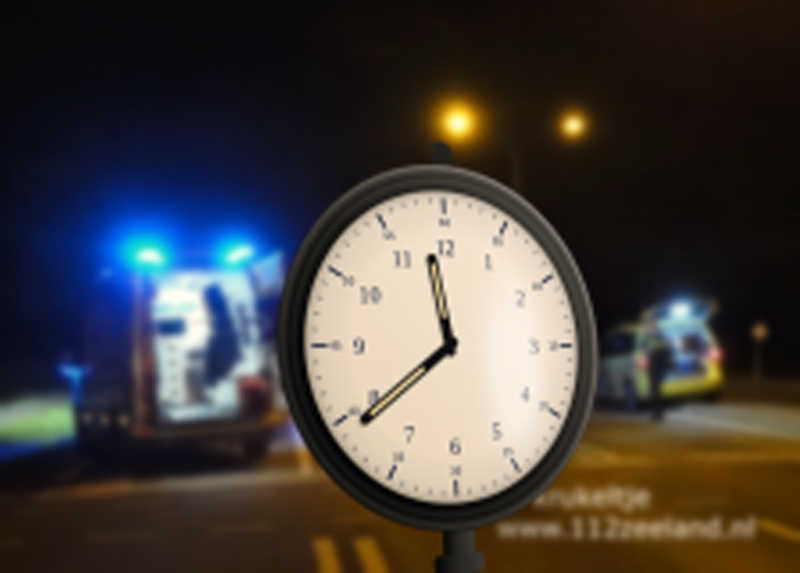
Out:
11 h 39 min
